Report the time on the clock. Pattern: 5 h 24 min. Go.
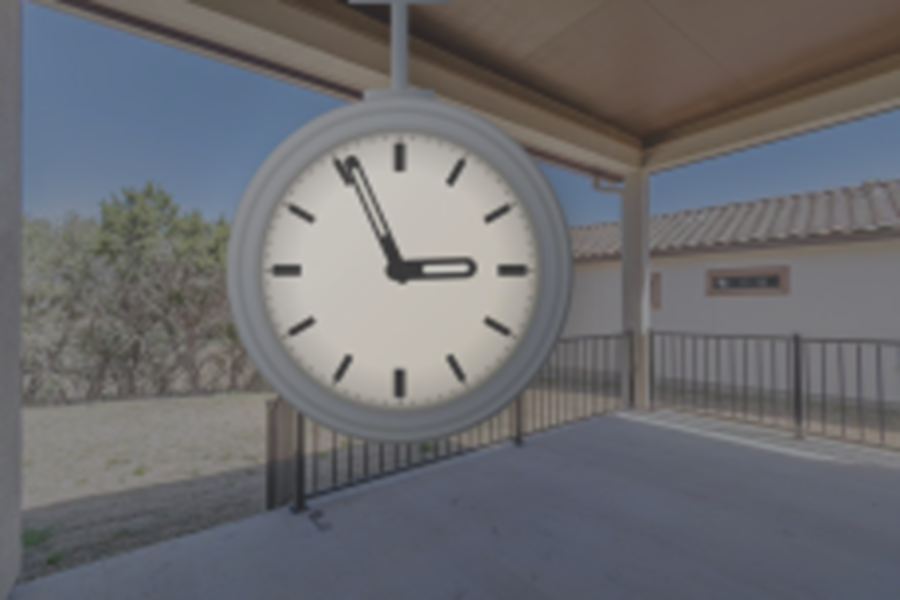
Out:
2 h 56 min
